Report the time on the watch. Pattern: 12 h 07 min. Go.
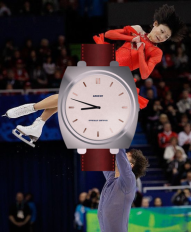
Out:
8 h 48 min
